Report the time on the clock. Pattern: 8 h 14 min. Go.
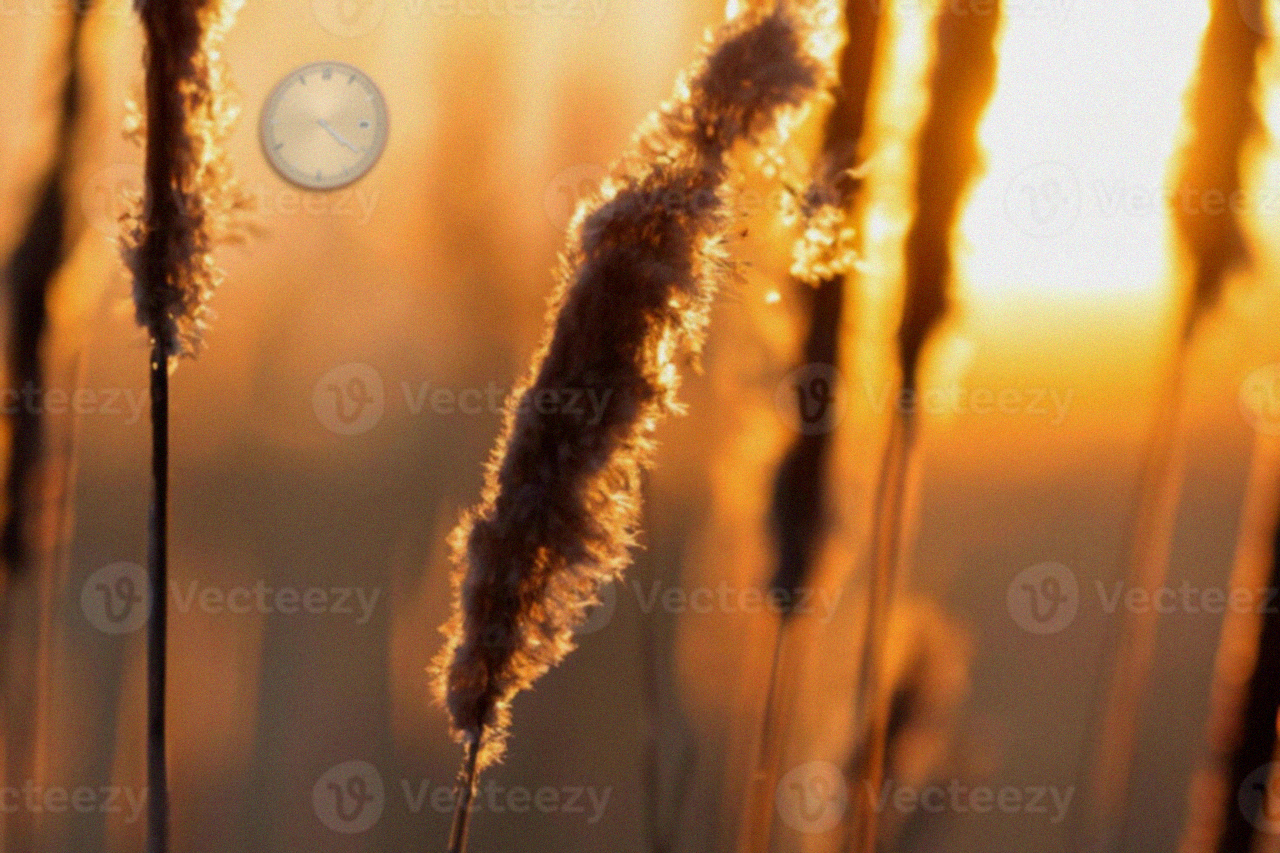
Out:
4 h 21 min
